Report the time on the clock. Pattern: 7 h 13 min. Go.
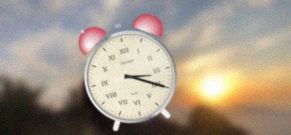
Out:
3 h 20 min
